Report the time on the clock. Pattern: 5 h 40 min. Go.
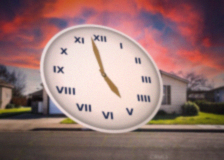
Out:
4 h 58 min
